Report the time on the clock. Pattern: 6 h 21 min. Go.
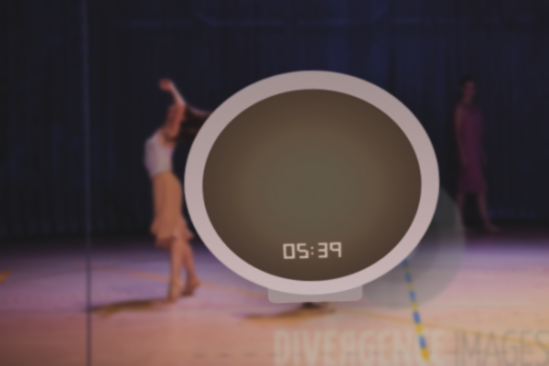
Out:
5 h 39 min
